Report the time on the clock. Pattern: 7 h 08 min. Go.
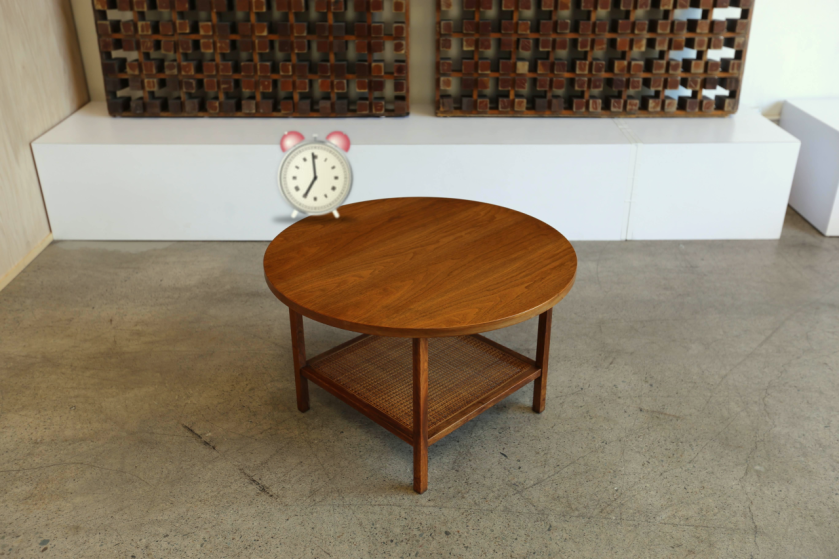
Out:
6 h 59 min
